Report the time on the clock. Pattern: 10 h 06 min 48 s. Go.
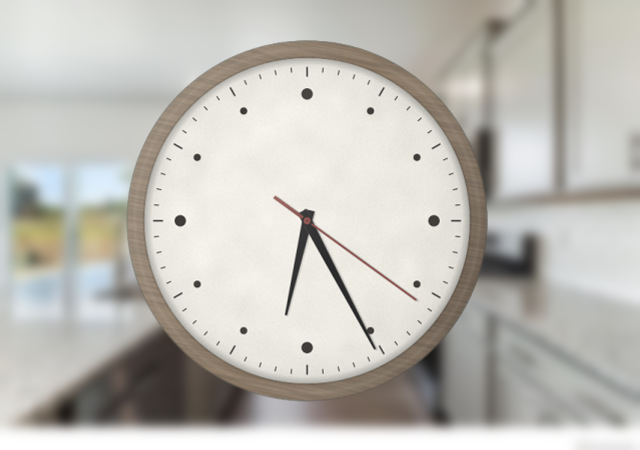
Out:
6 h 25 min 21 s
